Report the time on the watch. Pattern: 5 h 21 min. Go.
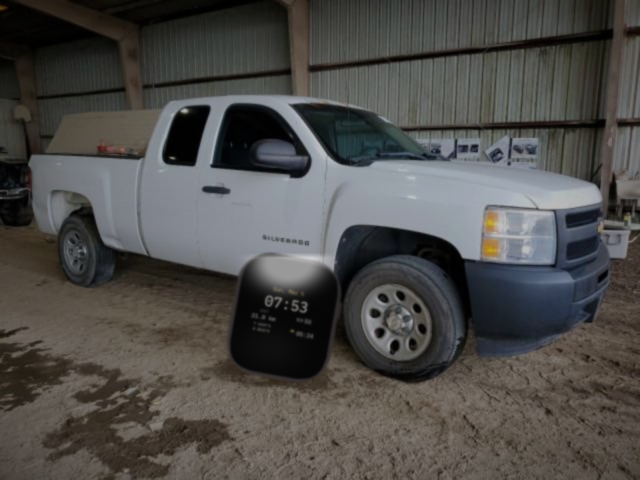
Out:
7 h 53 min
